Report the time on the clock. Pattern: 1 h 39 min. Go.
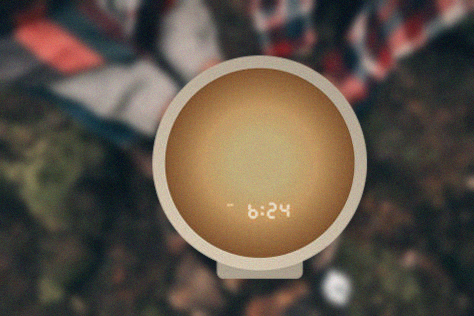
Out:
6 h 24 min
